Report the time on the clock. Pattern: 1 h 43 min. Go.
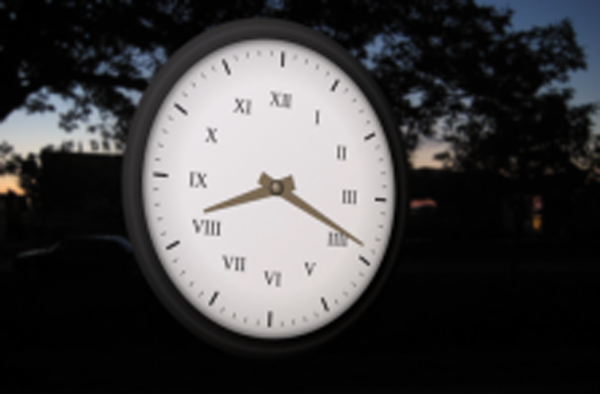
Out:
8 h 19 min
